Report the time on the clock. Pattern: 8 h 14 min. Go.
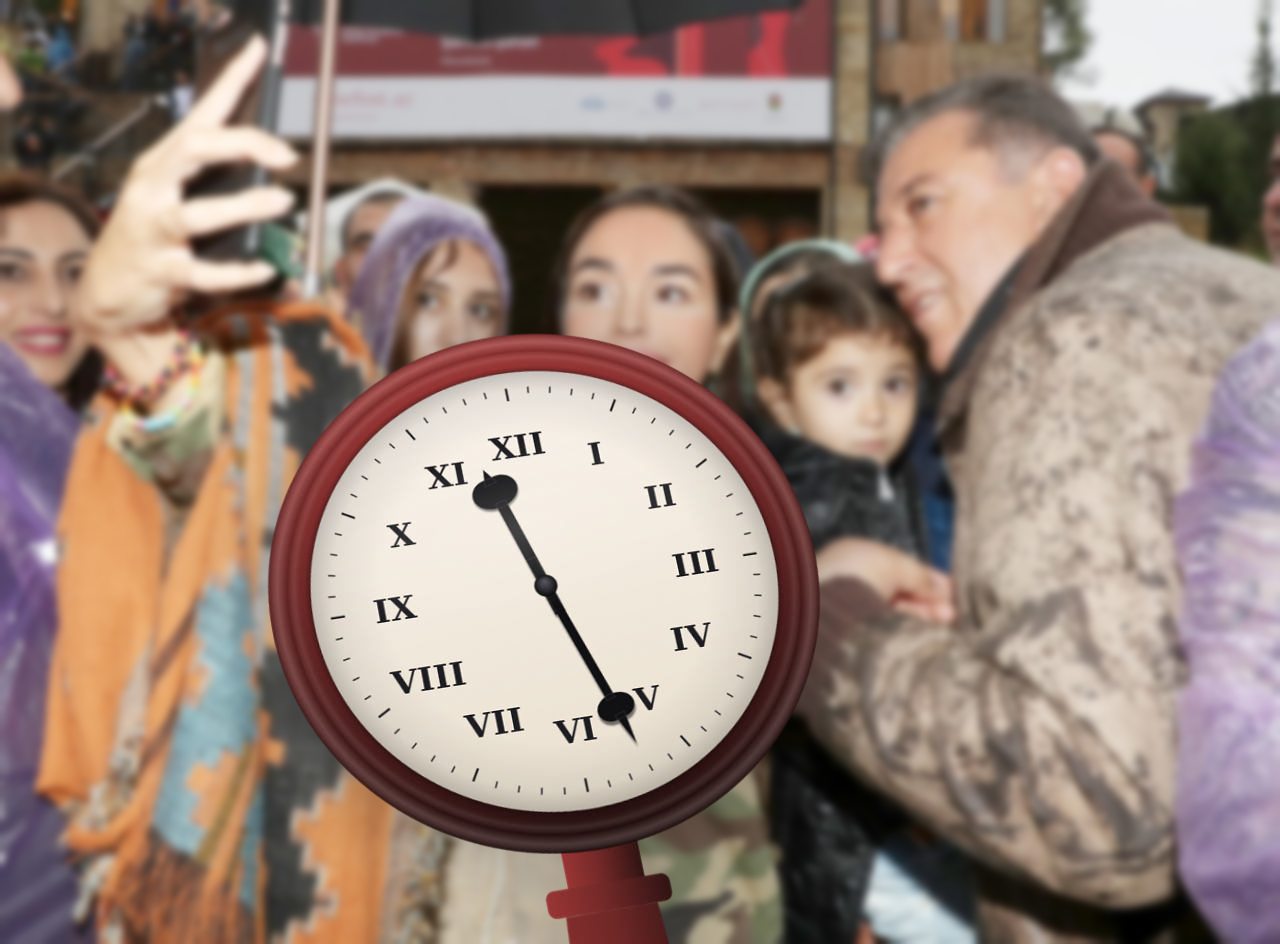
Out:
11 h 27 min
